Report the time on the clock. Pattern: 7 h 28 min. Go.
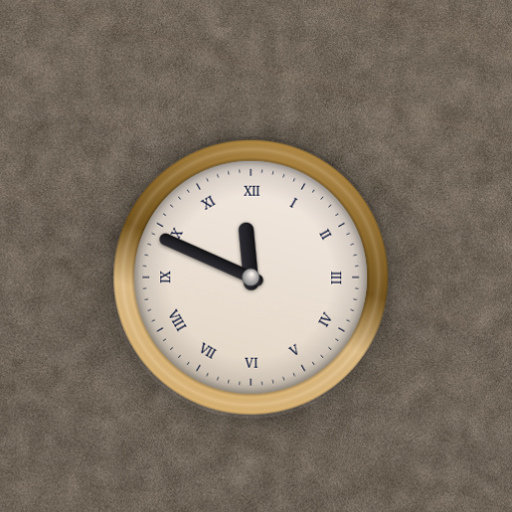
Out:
11 h 49 min
